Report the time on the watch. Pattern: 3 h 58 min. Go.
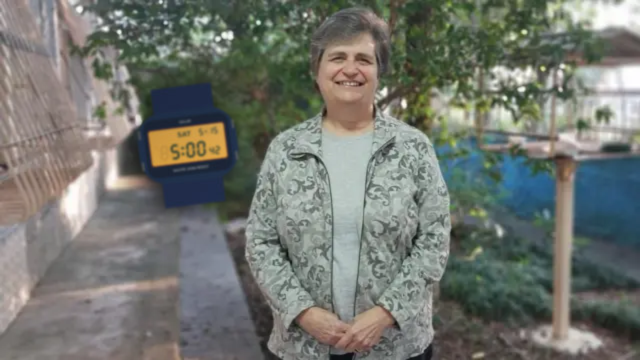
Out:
5 h 00 min
